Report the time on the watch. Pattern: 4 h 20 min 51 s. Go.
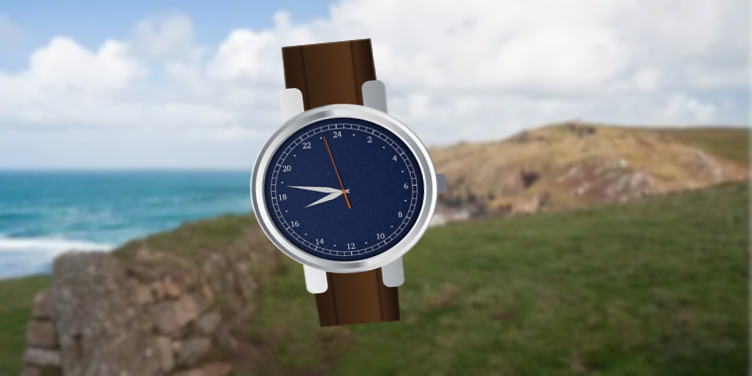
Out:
16 h 46 min 58 s
